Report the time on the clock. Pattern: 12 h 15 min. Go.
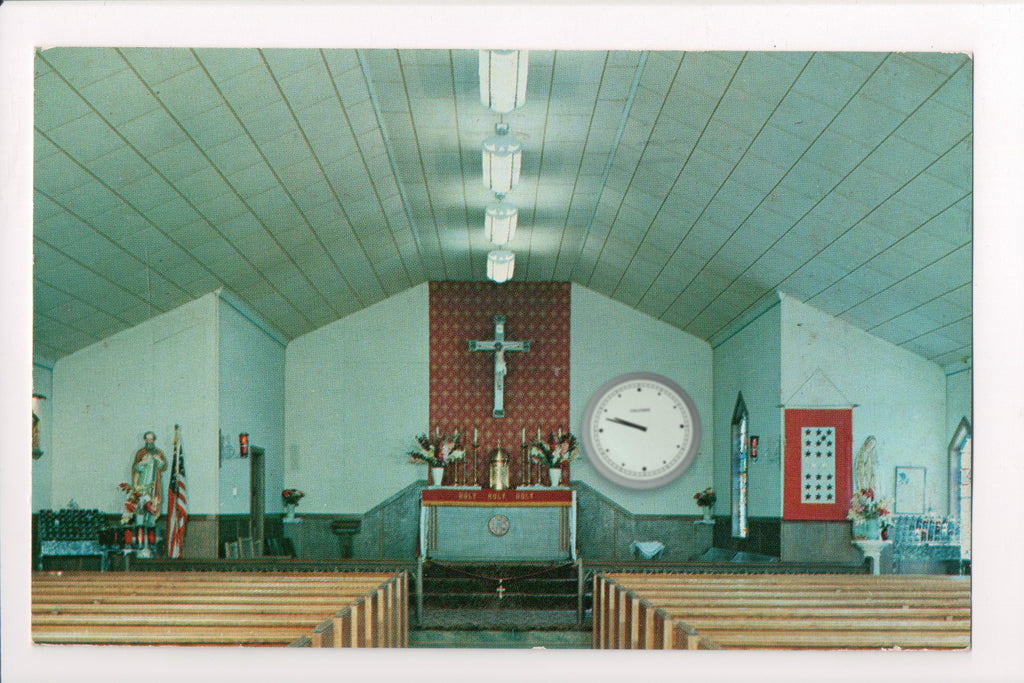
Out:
9 h 48 min
